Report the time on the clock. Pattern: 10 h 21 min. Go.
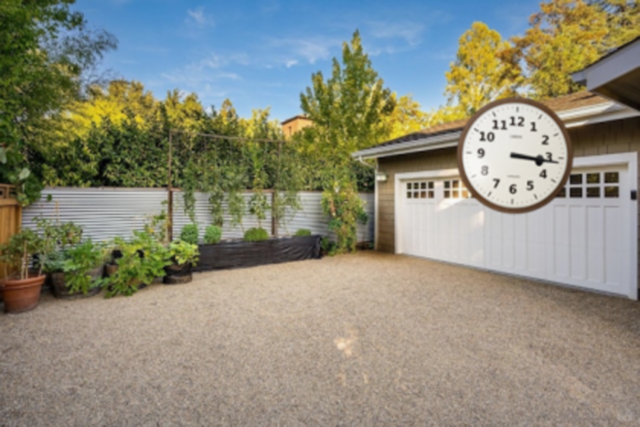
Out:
3 h 16 min
